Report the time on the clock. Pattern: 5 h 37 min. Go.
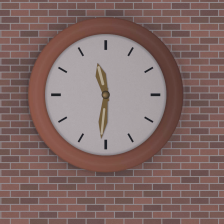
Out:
11 h 31 min
